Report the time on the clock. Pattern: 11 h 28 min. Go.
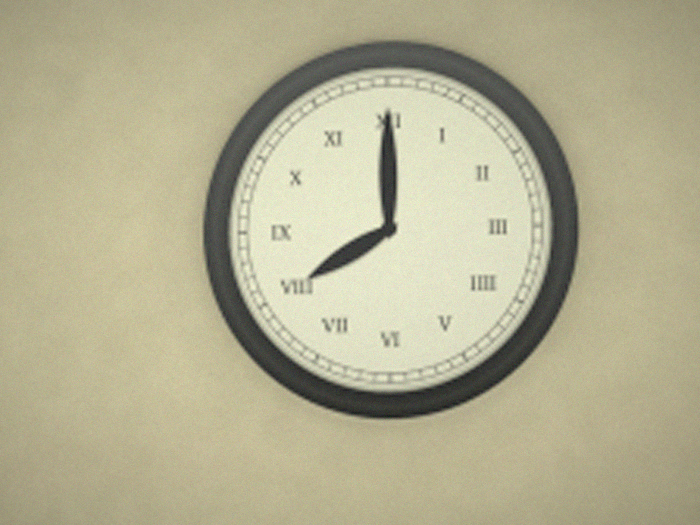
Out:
8 h 00 min
